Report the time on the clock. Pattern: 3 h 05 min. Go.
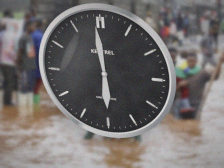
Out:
5 h 59 min
